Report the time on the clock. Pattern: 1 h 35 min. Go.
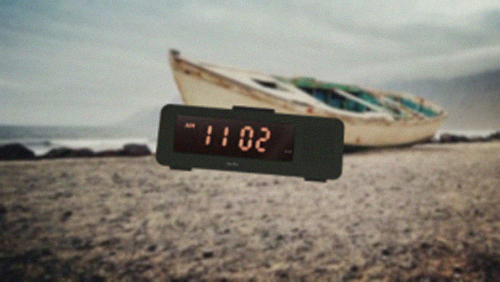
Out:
11 h 02 min
